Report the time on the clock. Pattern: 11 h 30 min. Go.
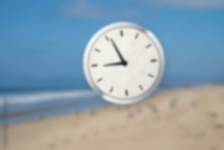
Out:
8 h 56 min
